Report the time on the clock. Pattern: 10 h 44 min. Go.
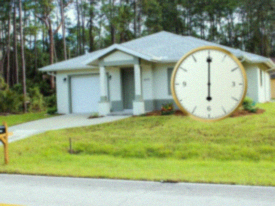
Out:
6 h 00 min
